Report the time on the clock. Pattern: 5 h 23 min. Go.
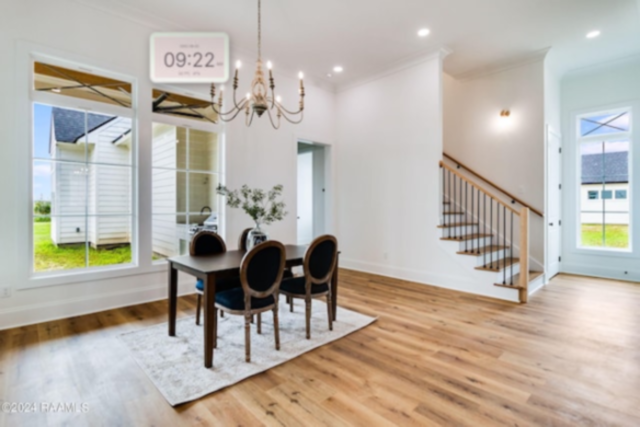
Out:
9 h 22 min
